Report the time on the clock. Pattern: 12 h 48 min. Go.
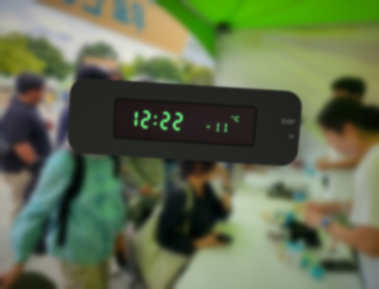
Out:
12 h 22 min
